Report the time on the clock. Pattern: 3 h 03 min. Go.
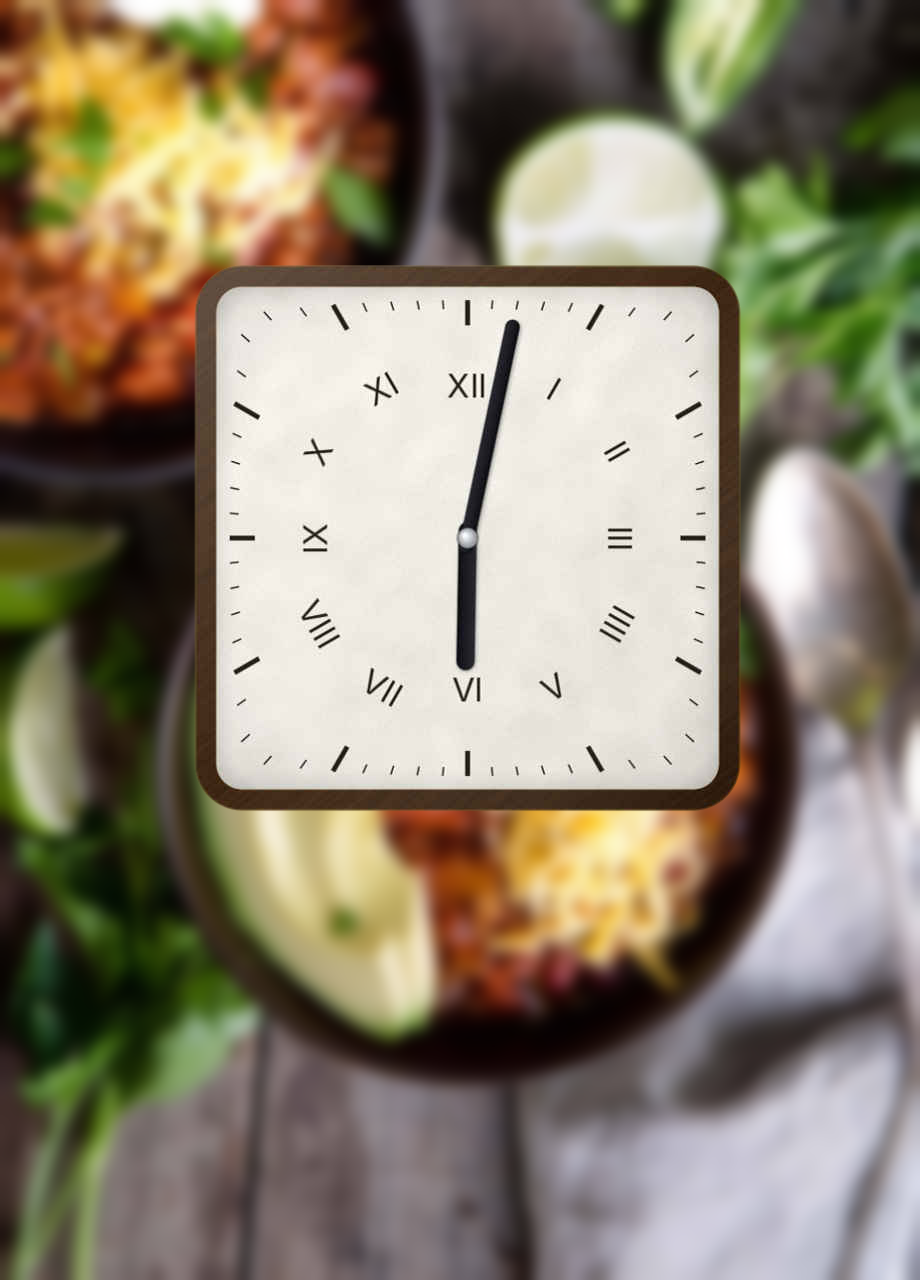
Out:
6 h 02 min
